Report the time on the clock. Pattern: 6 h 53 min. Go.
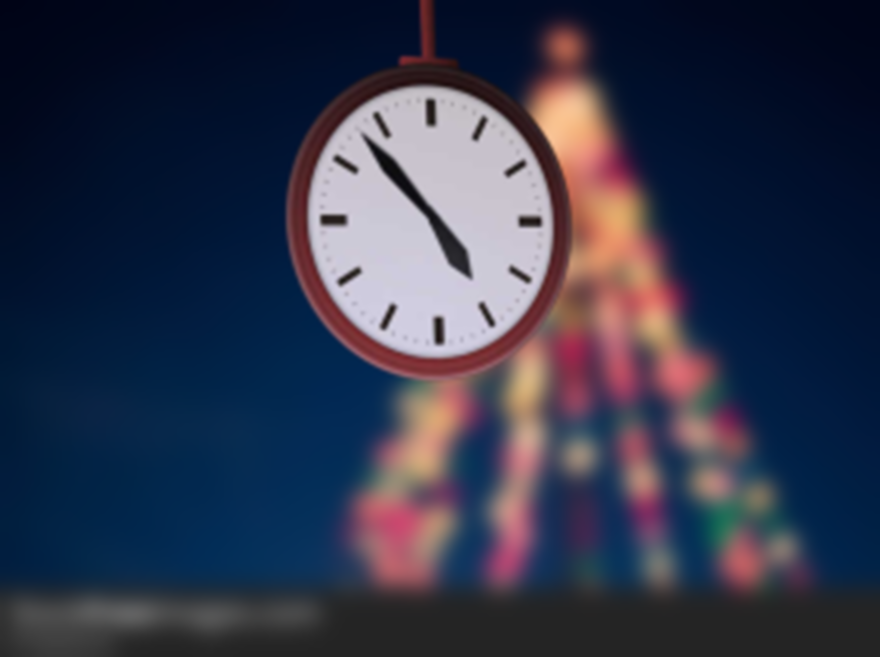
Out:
4 h 53 min
